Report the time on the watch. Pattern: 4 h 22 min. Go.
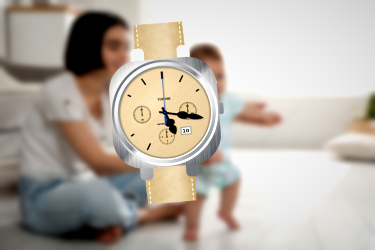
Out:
5 h 17 min
